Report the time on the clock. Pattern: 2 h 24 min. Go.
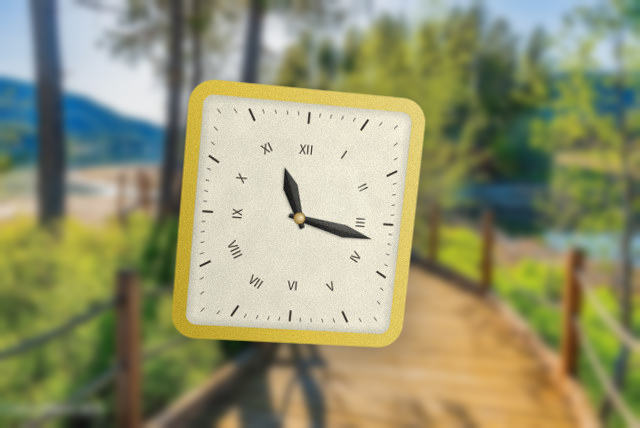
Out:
11 h 17 min
